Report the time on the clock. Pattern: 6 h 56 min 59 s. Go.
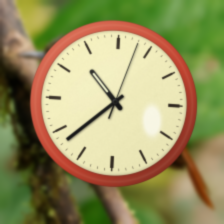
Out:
10 h 38 min 03 s
